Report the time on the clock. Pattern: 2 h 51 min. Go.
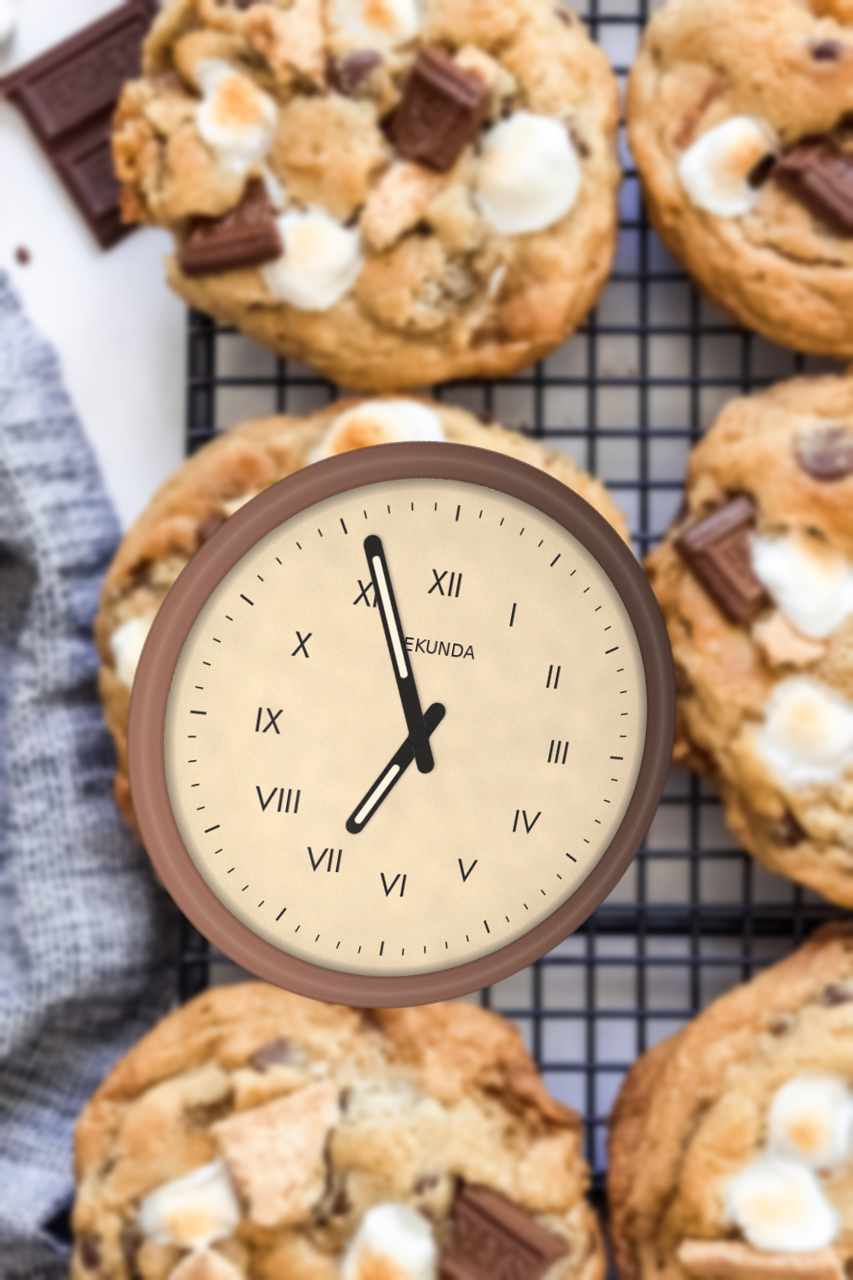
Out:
6 h 56 min
